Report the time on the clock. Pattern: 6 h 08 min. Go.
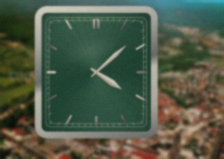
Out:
4 h 08 min
